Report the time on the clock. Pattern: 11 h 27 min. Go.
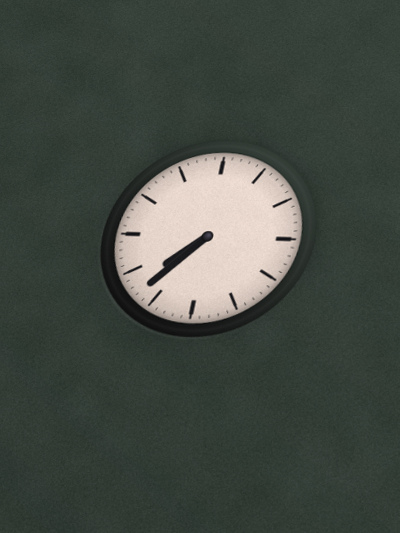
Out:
7 h 37 min
